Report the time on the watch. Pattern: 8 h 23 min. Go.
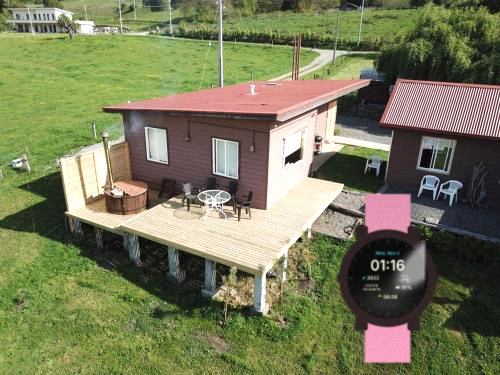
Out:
1 h 16 min
